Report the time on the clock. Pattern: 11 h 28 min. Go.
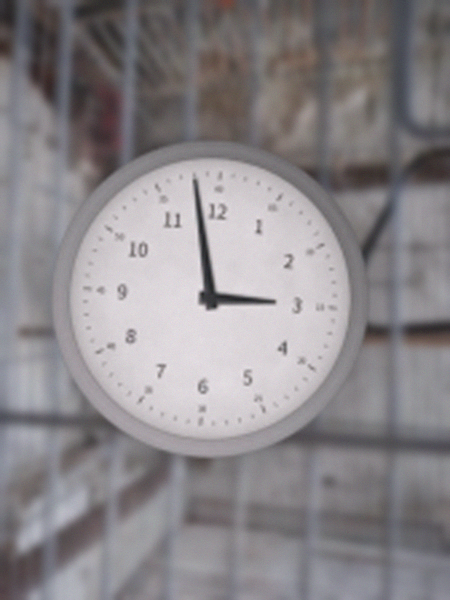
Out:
2 h 58 min
